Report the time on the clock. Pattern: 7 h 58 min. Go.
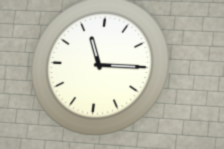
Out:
11 h 15 min
